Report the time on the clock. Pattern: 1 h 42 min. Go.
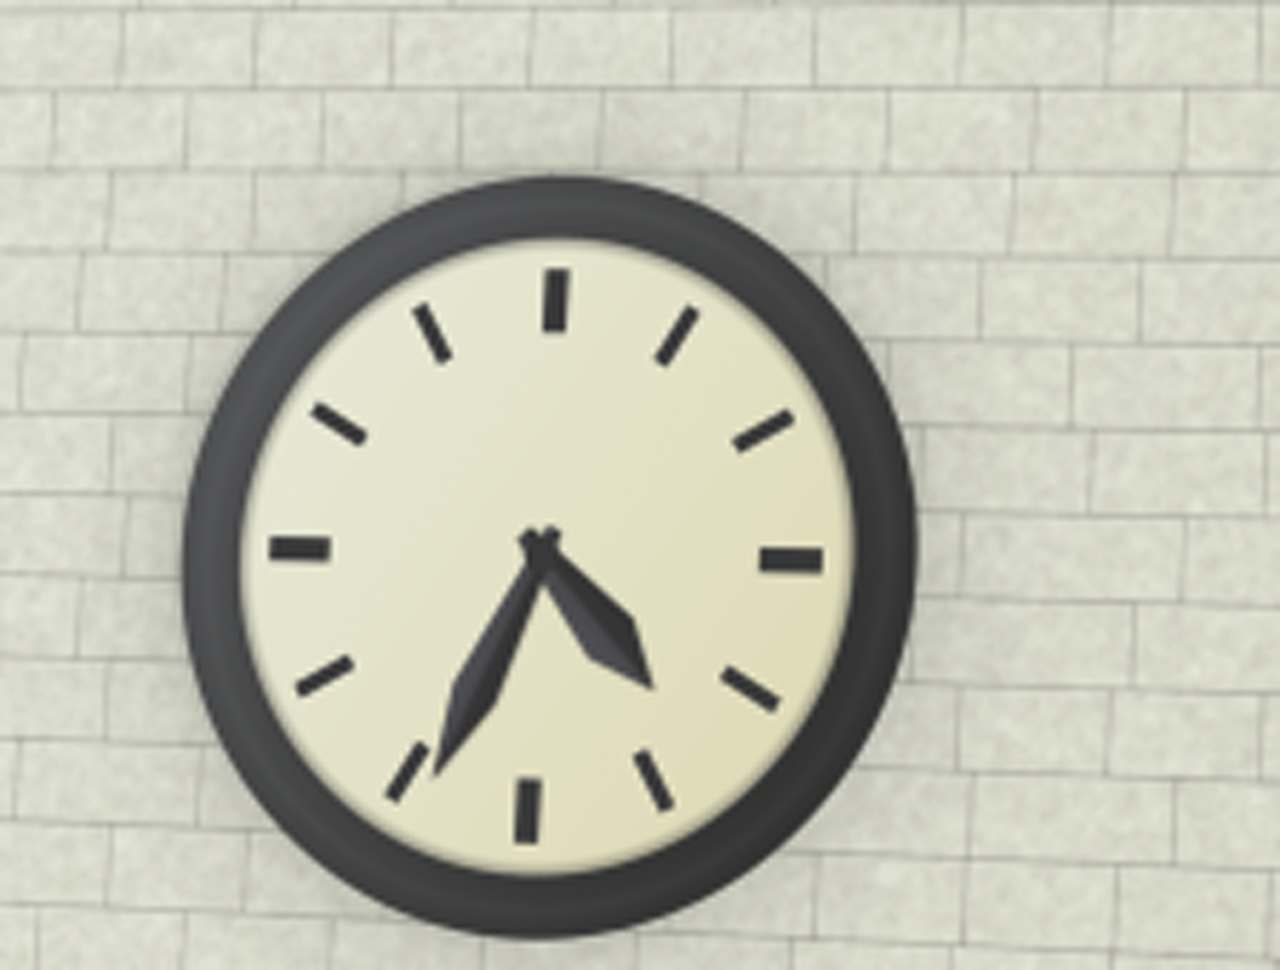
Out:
4 h 34 min
